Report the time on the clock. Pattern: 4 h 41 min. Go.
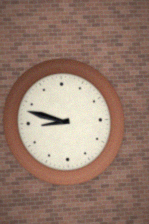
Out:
8 h 48 min
